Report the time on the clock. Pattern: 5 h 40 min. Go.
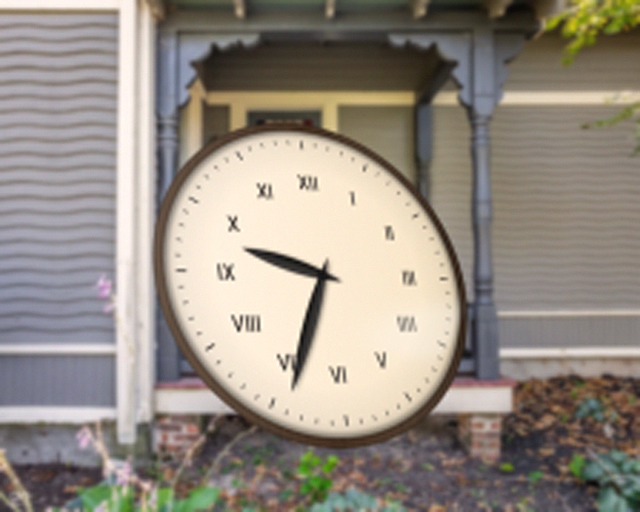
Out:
9 h 34 min
